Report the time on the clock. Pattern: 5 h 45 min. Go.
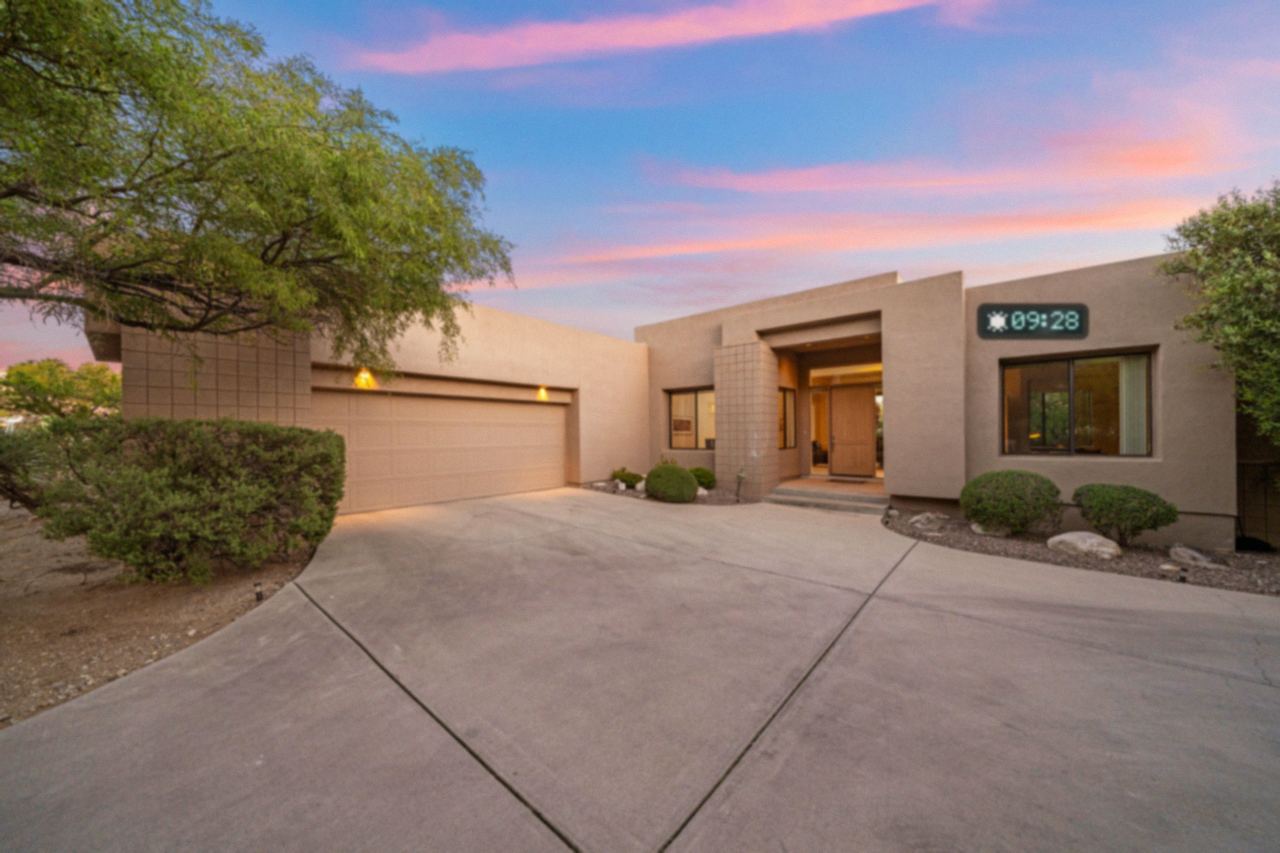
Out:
9 h 28 min
